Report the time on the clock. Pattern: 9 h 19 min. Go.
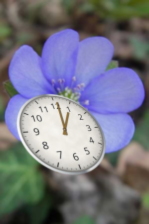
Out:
1 h 01 min
